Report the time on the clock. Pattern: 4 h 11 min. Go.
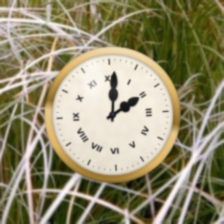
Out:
2 h 01 min
